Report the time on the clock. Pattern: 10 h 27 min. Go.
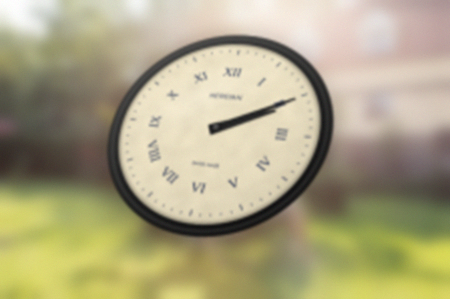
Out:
2 h 10 min
